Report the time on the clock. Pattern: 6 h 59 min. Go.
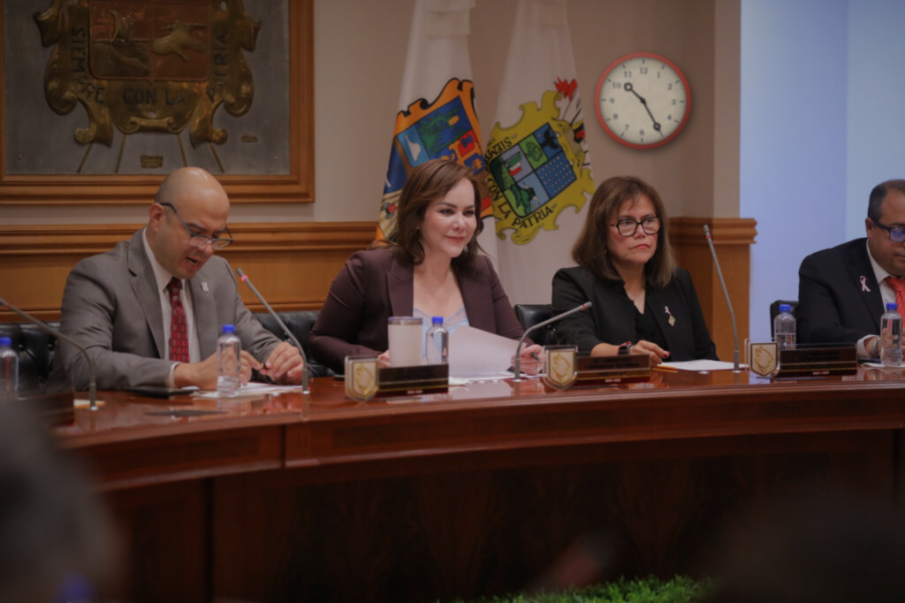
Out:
10 h 25 min
